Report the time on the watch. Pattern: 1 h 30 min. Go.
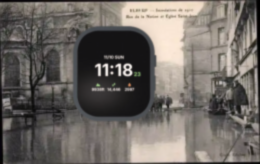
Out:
11 h 18 min
